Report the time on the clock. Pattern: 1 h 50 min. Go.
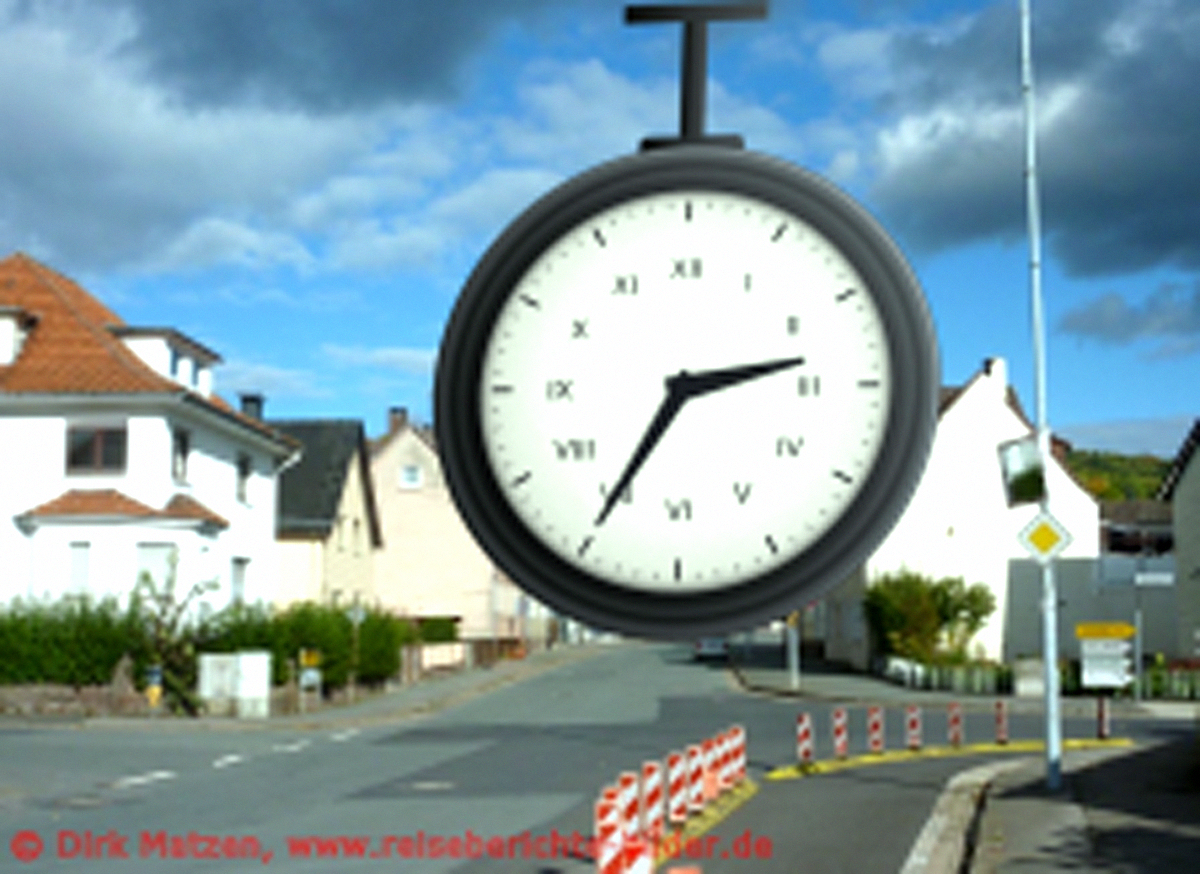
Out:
2 h 35 min
